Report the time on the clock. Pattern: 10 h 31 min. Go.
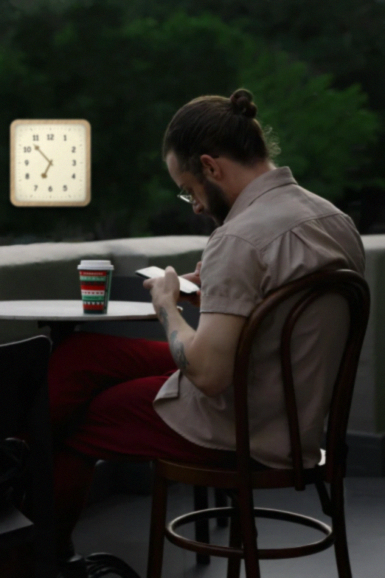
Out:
6 h 53 min
